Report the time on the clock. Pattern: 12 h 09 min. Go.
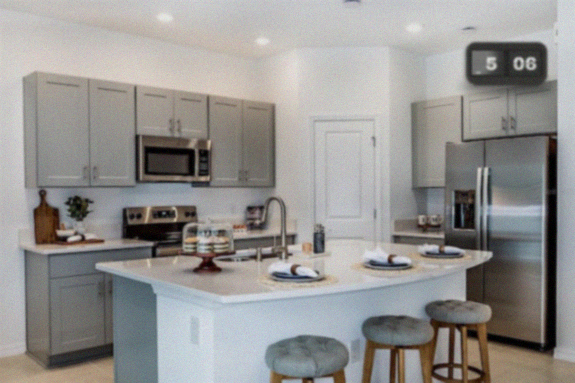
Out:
5 h 06 min
